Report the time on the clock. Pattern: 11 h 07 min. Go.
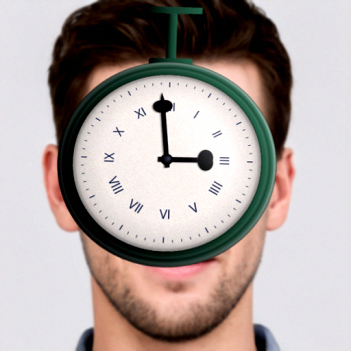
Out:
2 h 59 min
